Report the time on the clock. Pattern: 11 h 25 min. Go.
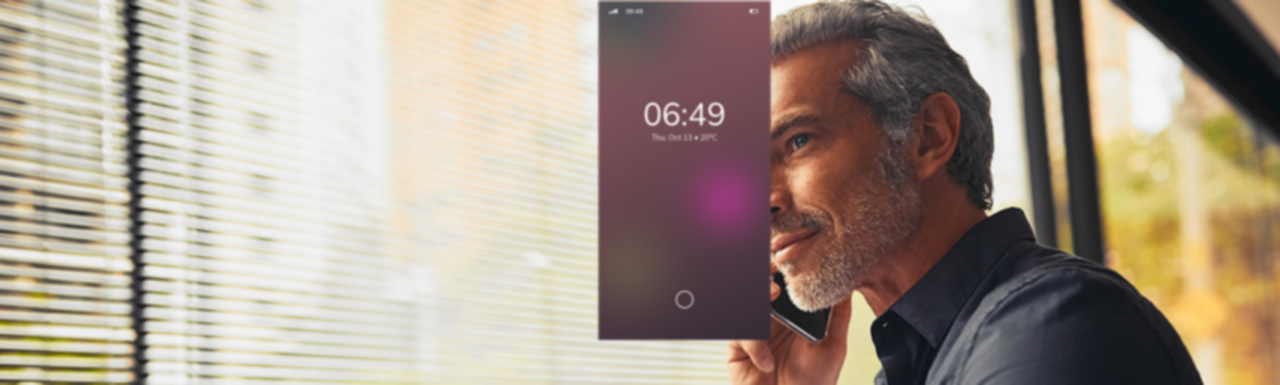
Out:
6 h 49 min
